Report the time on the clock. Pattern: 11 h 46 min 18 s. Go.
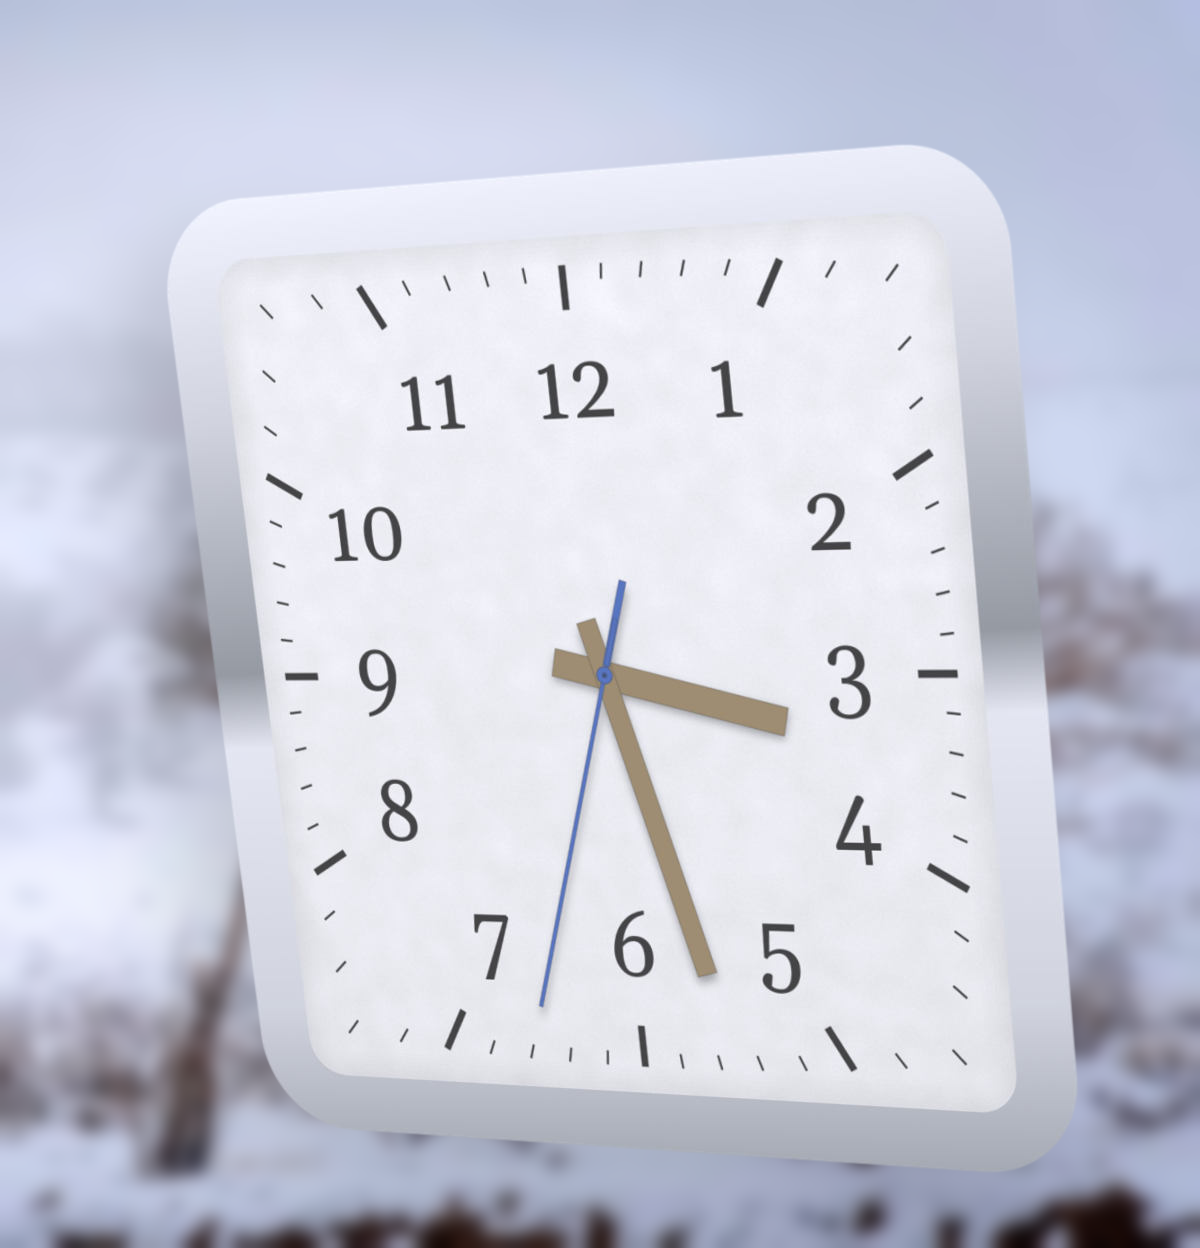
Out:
3 h 27 min 33 s
